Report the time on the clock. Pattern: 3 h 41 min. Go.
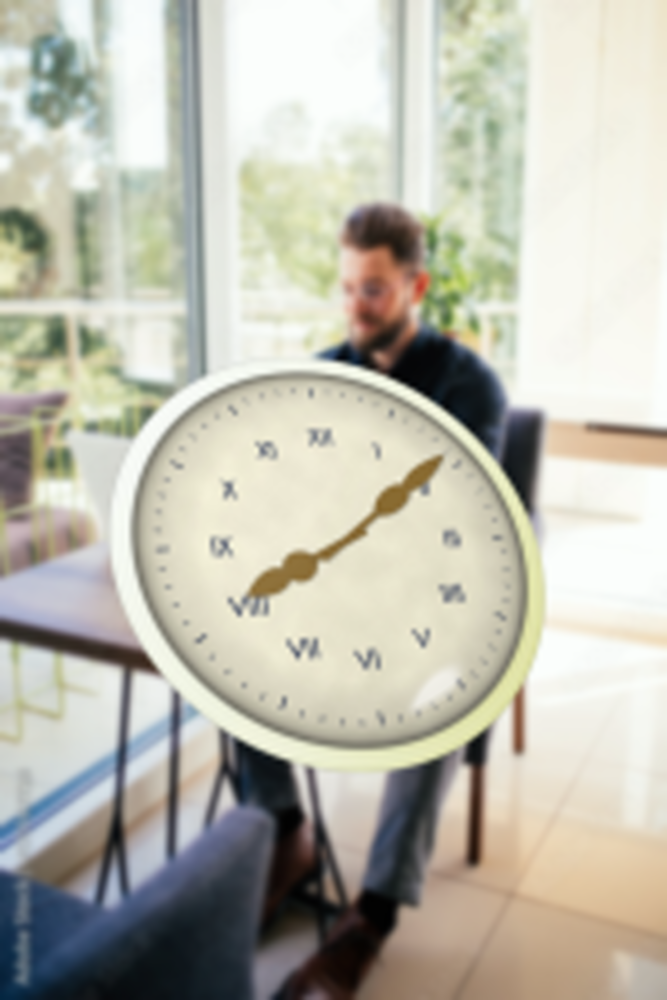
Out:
8 h 09 min
